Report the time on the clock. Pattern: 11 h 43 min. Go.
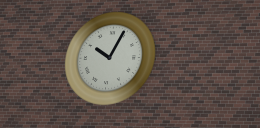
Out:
10 h 04 min
